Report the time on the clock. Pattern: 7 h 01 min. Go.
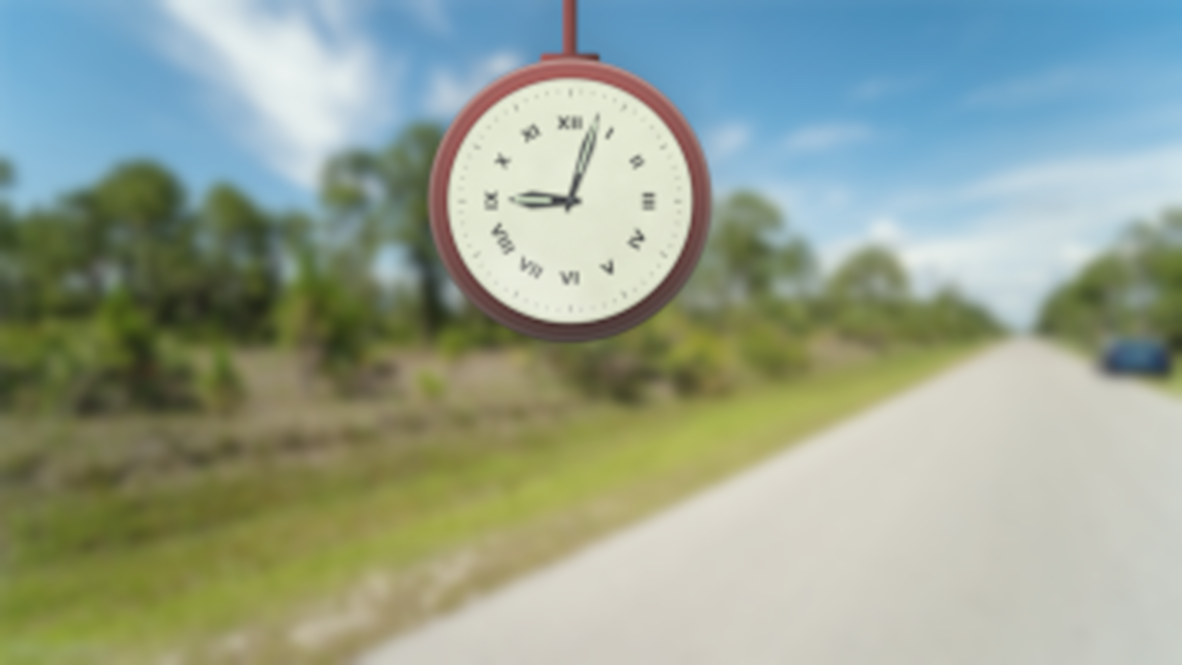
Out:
9 h 03 min
